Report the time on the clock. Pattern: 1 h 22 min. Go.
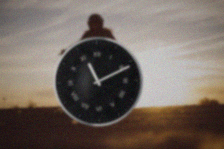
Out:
11 h 11 min
